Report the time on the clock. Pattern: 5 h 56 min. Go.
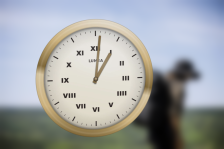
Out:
1 h 01 min
